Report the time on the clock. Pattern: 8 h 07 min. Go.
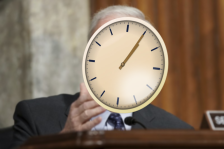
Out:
1 h 05 min
